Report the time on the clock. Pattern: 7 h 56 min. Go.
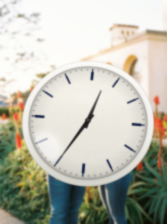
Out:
12 h 35 min
